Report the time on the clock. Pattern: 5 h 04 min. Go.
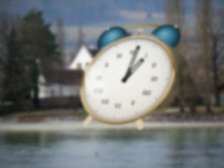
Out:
1 h 01 min
